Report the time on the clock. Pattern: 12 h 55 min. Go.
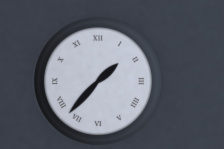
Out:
1 h 37 min
